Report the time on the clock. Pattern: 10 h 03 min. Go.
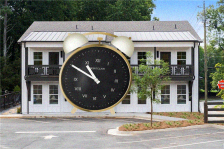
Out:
10 h 50 min
